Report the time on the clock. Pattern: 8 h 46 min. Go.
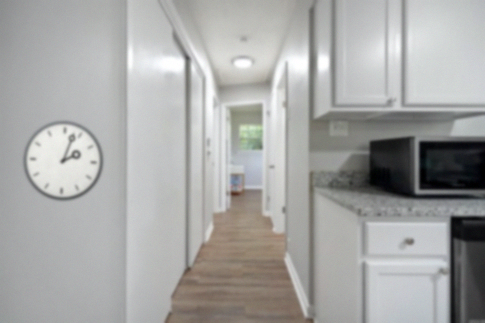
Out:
2 h 03 min
